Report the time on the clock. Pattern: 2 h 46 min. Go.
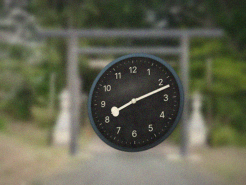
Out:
8 h 12 min
